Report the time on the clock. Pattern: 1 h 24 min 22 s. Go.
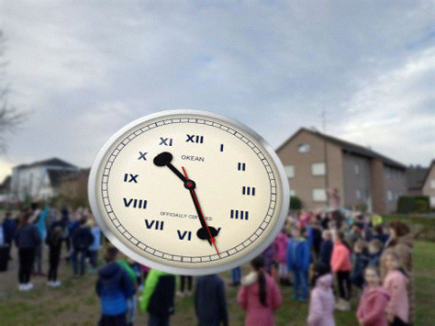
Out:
10 h 26 min 26 s
